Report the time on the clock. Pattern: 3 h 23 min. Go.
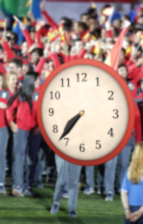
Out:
7 h 37 min
